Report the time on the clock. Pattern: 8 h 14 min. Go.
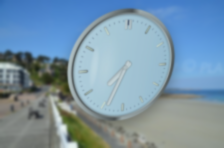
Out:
7 h 34 min
